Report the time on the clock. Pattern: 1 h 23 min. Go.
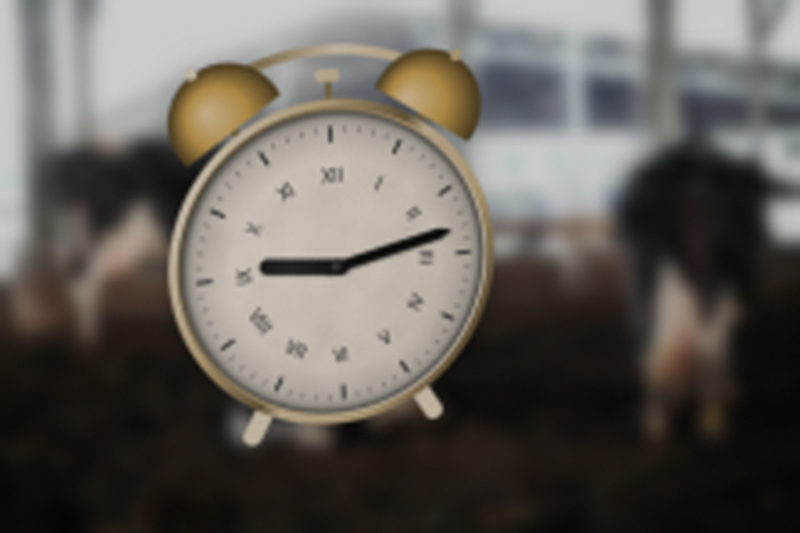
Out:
9 h 13 min
